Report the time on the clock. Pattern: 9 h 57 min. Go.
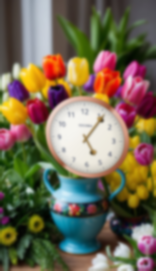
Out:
5 h 06 min
